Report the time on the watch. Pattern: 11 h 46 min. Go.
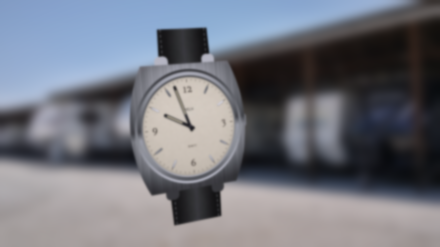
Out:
9 h 57 min
